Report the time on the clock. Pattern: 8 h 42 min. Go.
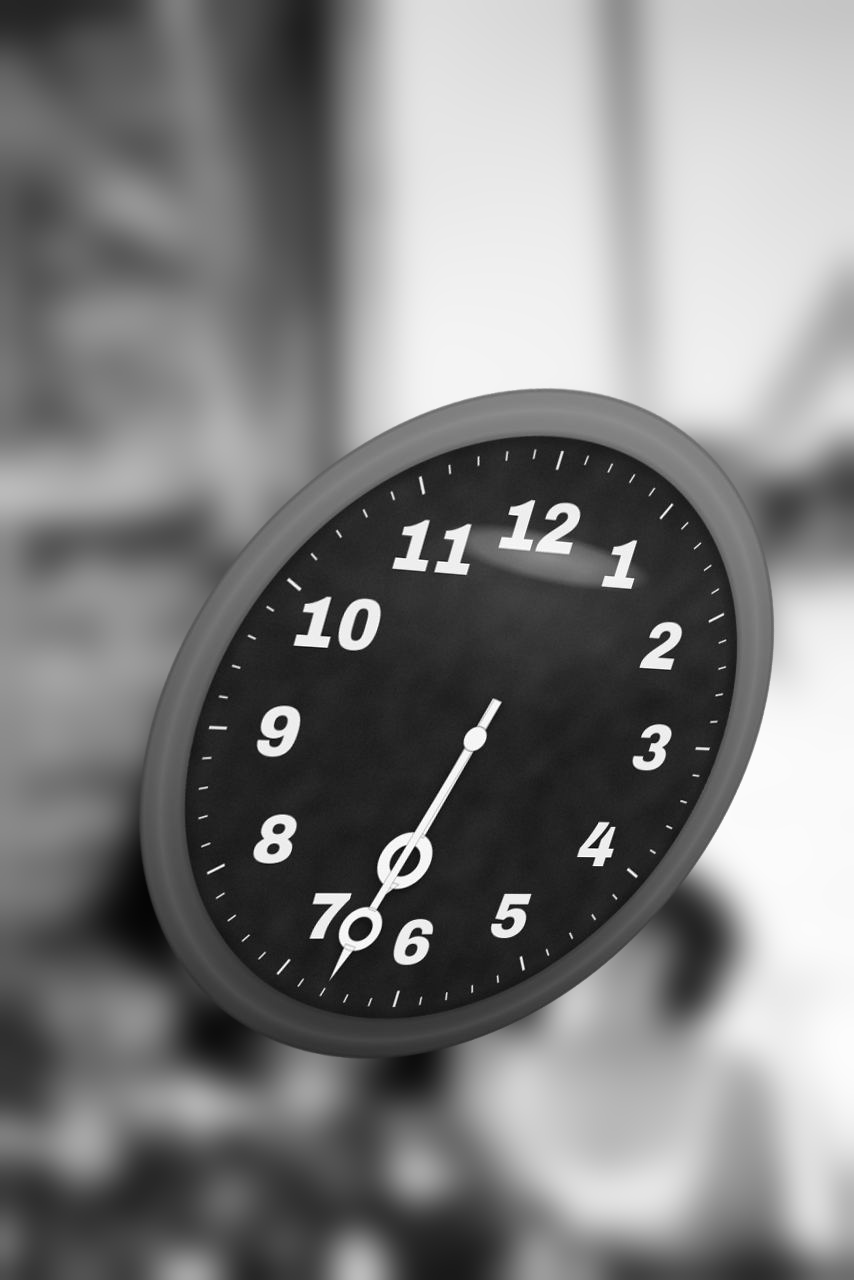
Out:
6 h 33 min
